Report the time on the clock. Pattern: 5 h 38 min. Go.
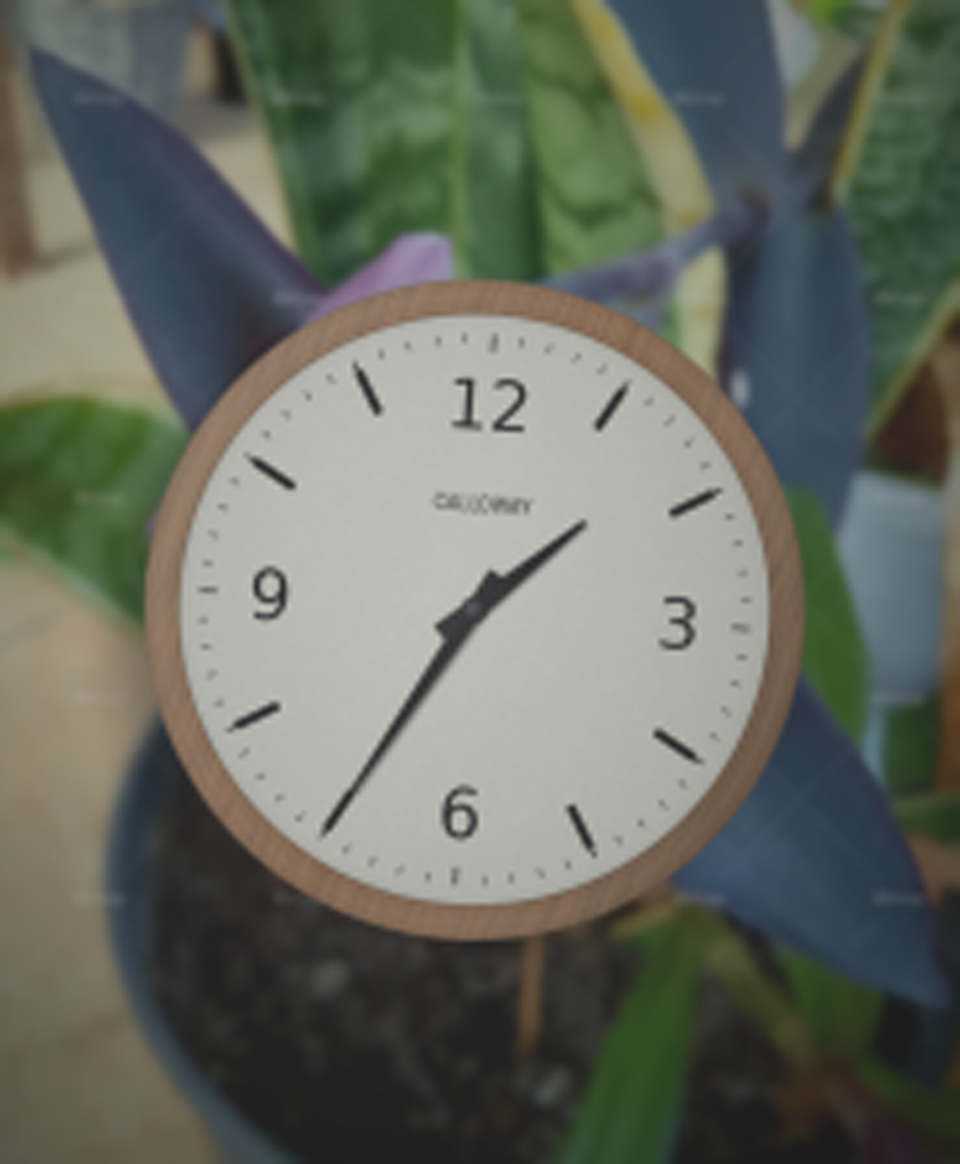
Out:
1 h 35 min
